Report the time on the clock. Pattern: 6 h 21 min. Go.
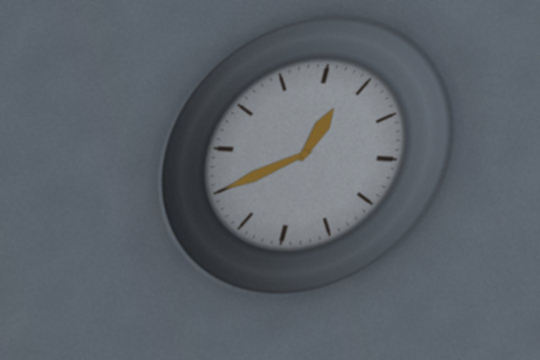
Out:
12 h 40 min
